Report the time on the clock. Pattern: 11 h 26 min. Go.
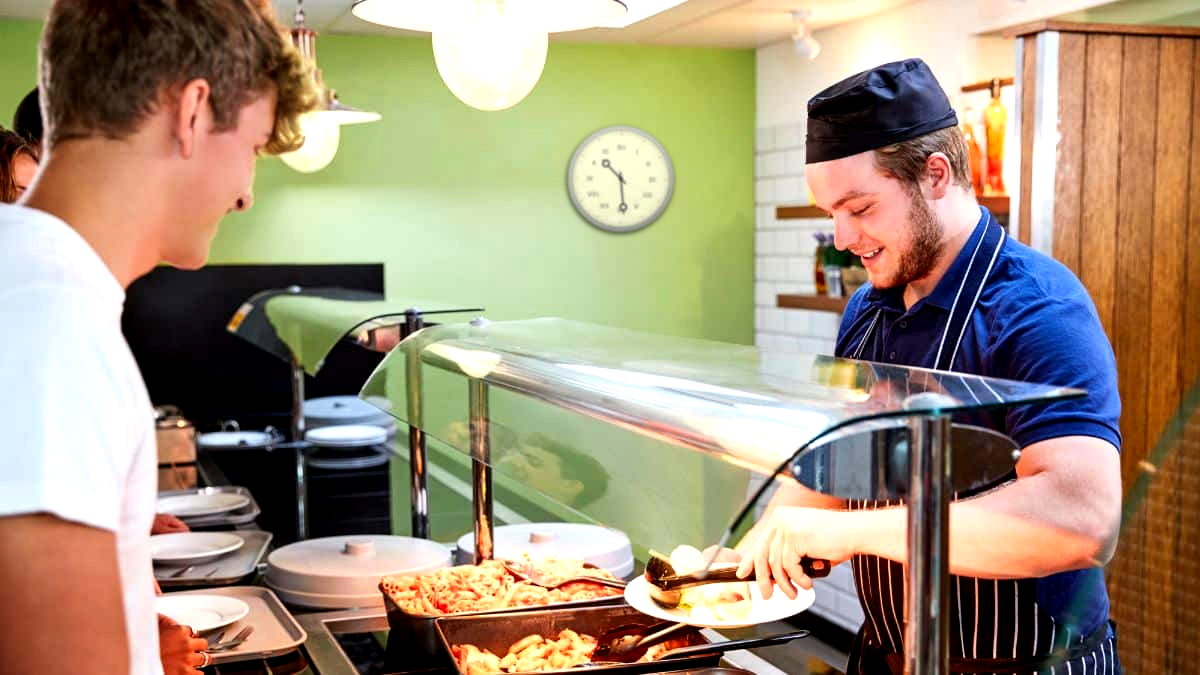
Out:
10 h 29 min
